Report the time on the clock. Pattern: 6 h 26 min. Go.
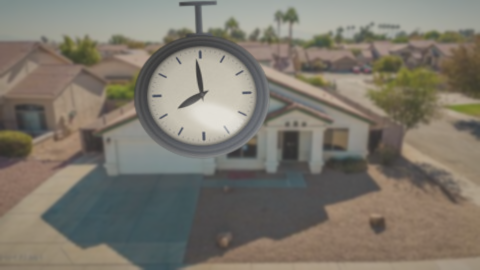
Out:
7 h 59 min
